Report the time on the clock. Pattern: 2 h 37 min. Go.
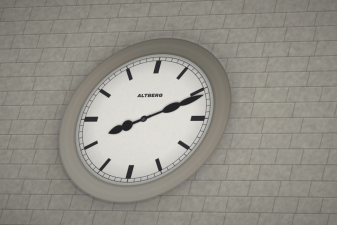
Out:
8 h 11 min
